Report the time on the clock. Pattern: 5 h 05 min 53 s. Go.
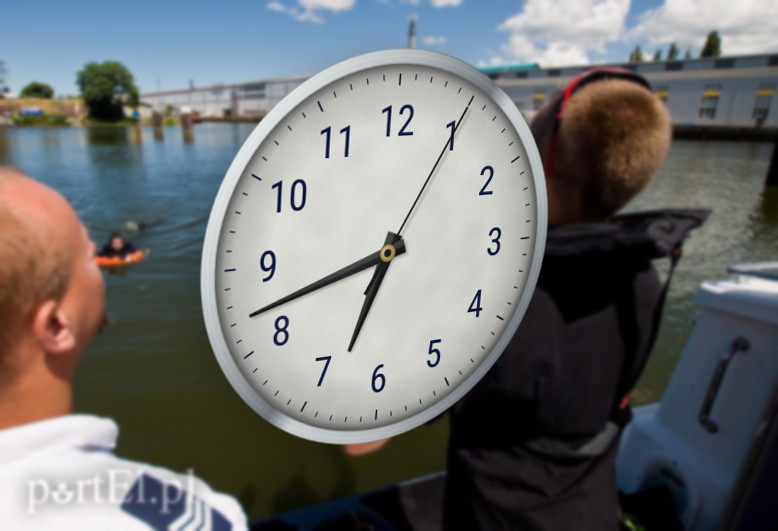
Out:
6 h 42 min 05 s
